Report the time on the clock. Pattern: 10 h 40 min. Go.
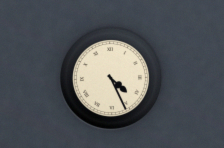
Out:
4 h 26 min
